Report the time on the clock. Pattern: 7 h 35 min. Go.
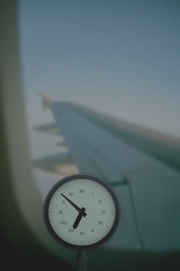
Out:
6 h 52 min
